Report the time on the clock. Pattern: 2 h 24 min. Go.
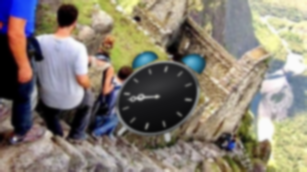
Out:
8 h 43 min
